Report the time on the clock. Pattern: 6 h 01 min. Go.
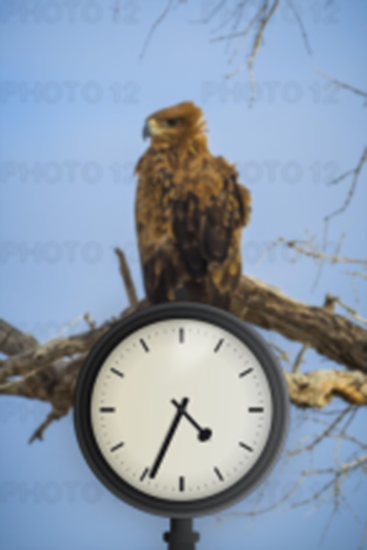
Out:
4 h 34 min
